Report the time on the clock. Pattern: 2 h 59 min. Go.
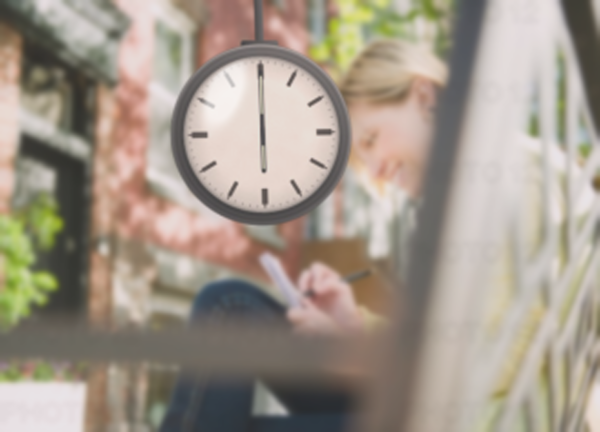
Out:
6 h 00 min
